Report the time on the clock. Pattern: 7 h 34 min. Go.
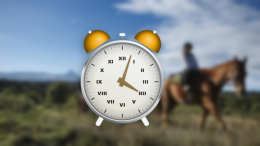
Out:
4 h 03 min
